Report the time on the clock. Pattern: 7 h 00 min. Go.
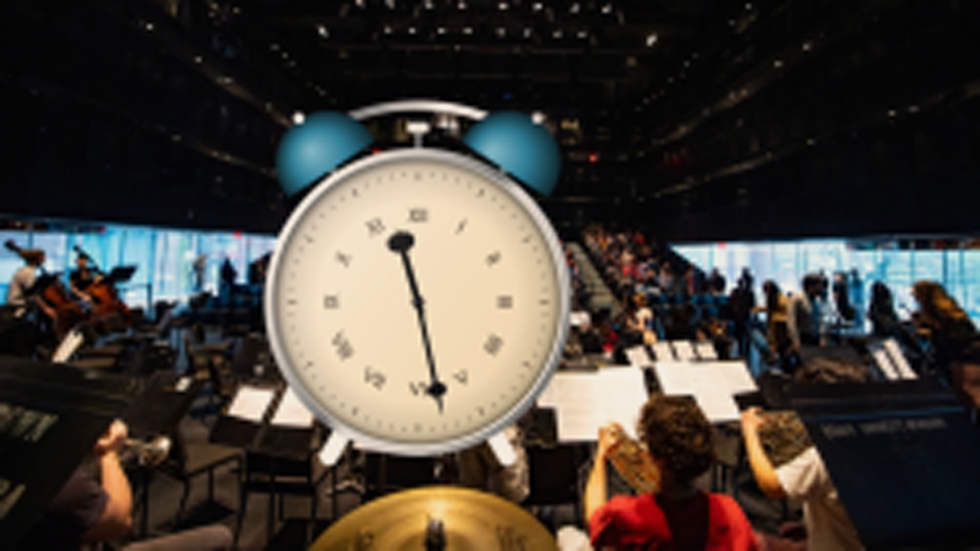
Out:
11 h 28 min
